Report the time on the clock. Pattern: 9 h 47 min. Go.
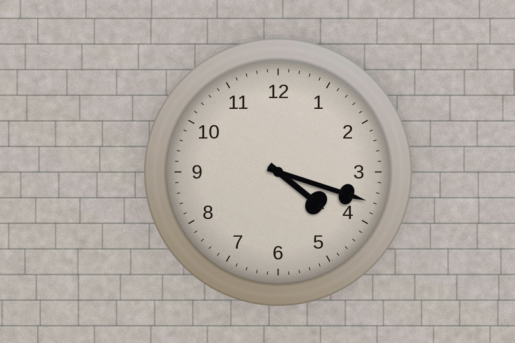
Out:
4 h 18 min
